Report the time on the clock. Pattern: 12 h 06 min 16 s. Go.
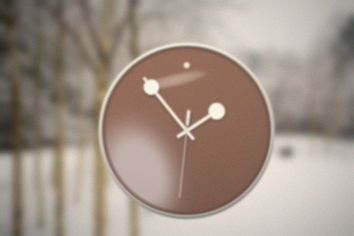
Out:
1 h 53 min 31 s
